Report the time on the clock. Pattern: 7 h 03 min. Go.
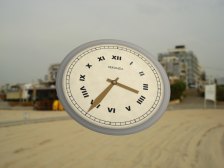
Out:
3 h 35 min
